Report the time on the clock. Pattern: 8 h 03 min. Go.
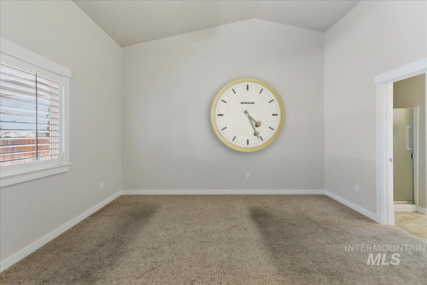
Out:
4 h 26 min
